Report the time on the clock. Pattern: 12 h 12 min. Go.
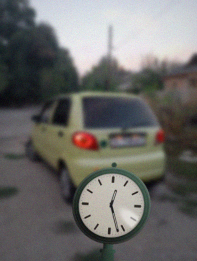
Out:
12 h 27 min
